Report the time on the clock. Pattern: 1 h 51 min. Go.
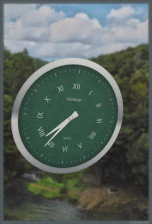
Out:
7 h 36 min
